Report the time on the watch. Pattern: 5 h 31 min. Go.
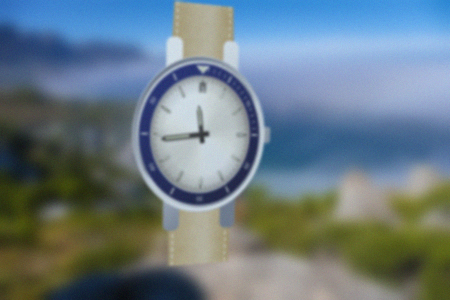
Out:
11 h 44 min
